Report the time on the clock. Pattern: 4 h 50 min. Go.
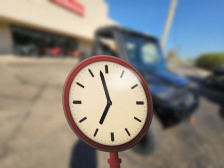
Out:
6 h 58 min
